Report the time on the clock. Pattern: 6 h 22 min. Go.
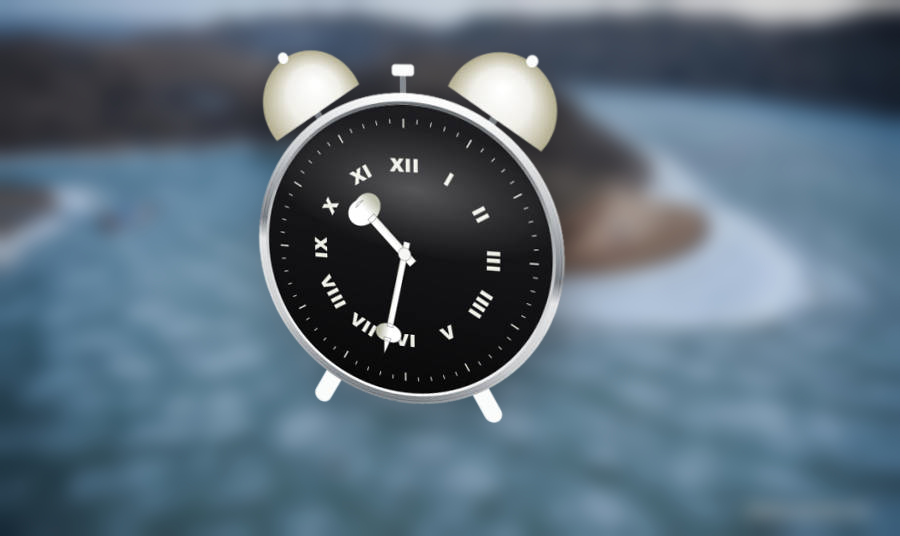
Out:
10 h 32 min
